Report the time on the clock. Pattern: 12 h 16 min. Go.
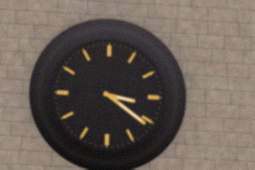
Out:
3 h 21 min
